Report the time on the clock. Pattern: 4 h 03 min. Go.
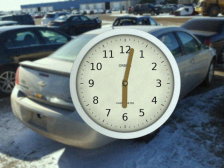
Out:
6 h 02 min
